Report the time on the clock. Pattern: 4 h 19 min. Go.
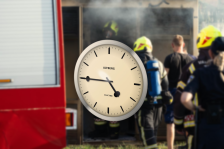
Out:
4 h 45 min
